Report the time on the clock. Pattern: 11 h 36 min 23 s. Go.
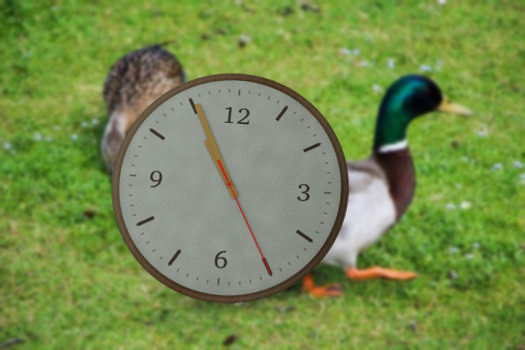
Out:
10 h 55 min 25 s
